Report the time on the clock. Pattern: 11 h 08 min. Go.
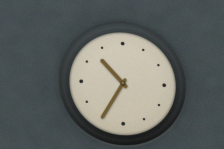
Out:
10 h 35 min
